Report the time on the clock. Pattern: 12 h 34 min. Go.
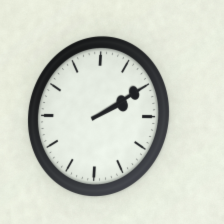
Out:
2 h 10 min
